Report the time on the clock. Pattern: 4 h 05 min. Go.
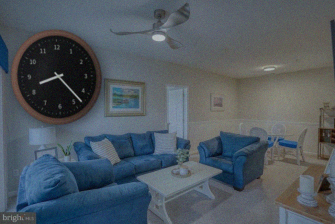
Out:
8 h 23 min
